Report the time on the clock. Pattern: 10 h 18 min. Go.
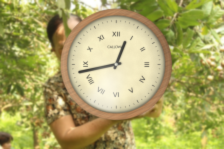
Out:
12 h 43 min
